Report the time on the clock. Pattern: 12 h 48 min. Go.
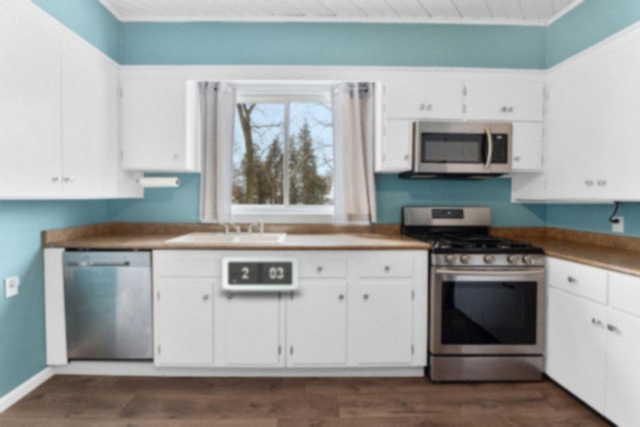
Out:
2 h 03 min
